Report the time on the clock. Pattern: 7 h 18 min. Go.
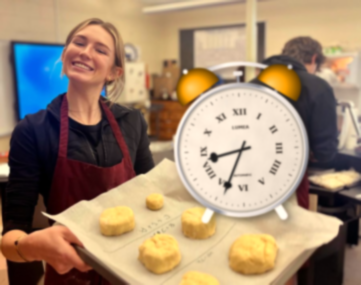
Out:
8 h 34 min
